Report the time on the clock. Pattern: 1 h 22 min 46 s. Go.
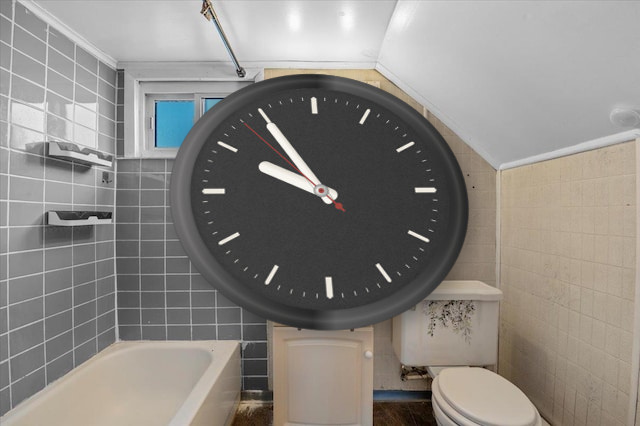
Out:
9 h 54 min 53 s
